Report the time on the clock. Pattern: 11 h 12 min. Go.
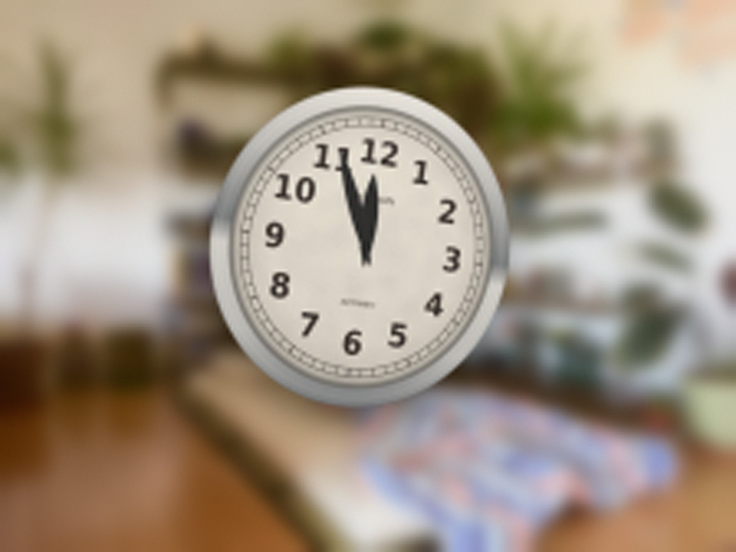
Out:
11 h 56 min
